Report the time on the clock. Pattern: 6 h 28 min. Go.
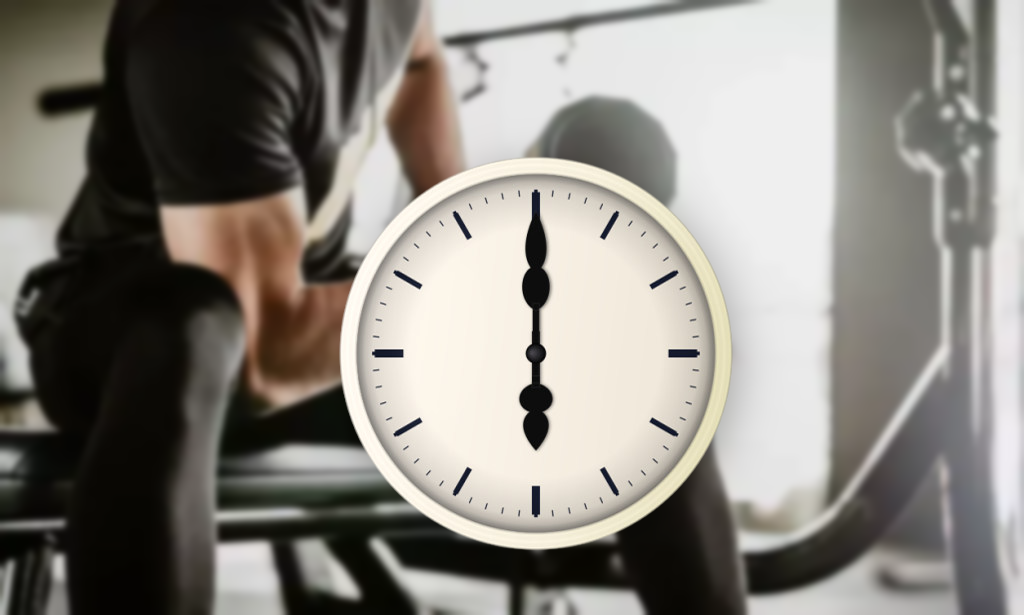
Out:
6 h 00 min
